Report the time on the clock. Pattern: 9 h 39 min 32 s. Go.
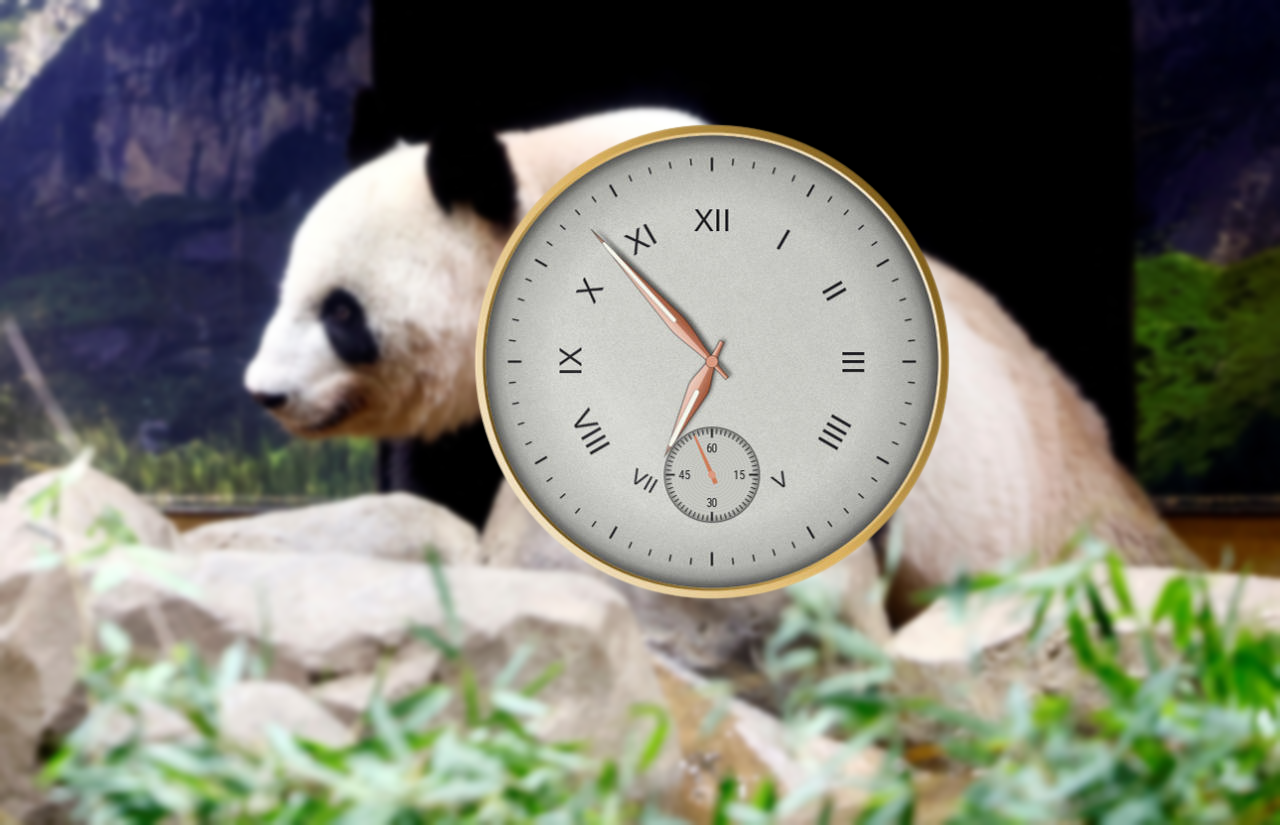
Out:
6 h 52 min 56 s
